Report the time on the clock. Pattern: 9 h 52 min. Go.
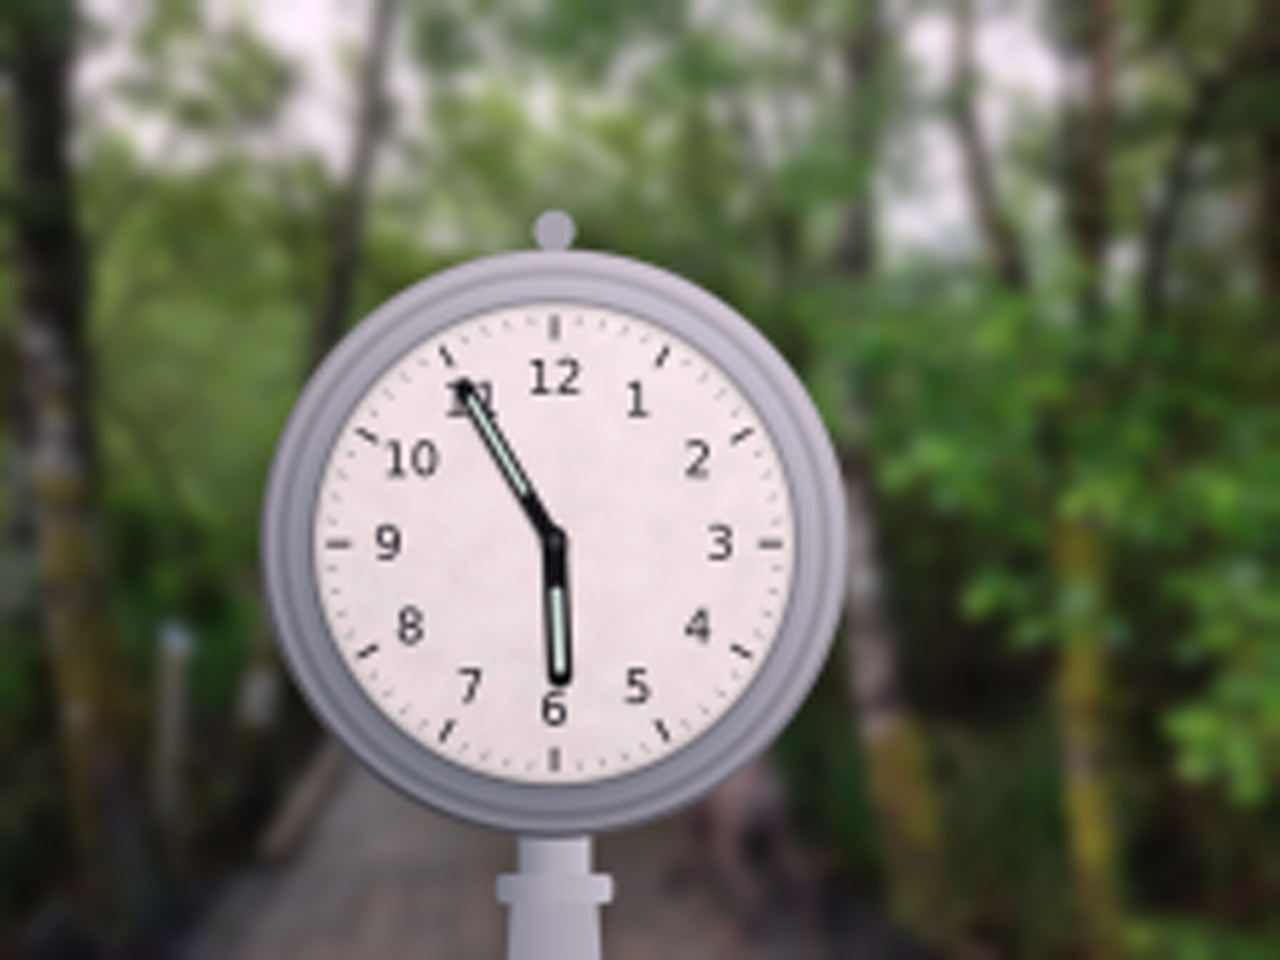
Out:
5 h 55 min
